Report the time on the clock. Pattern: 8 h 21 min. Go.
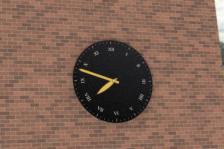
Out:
7 h 48 min
